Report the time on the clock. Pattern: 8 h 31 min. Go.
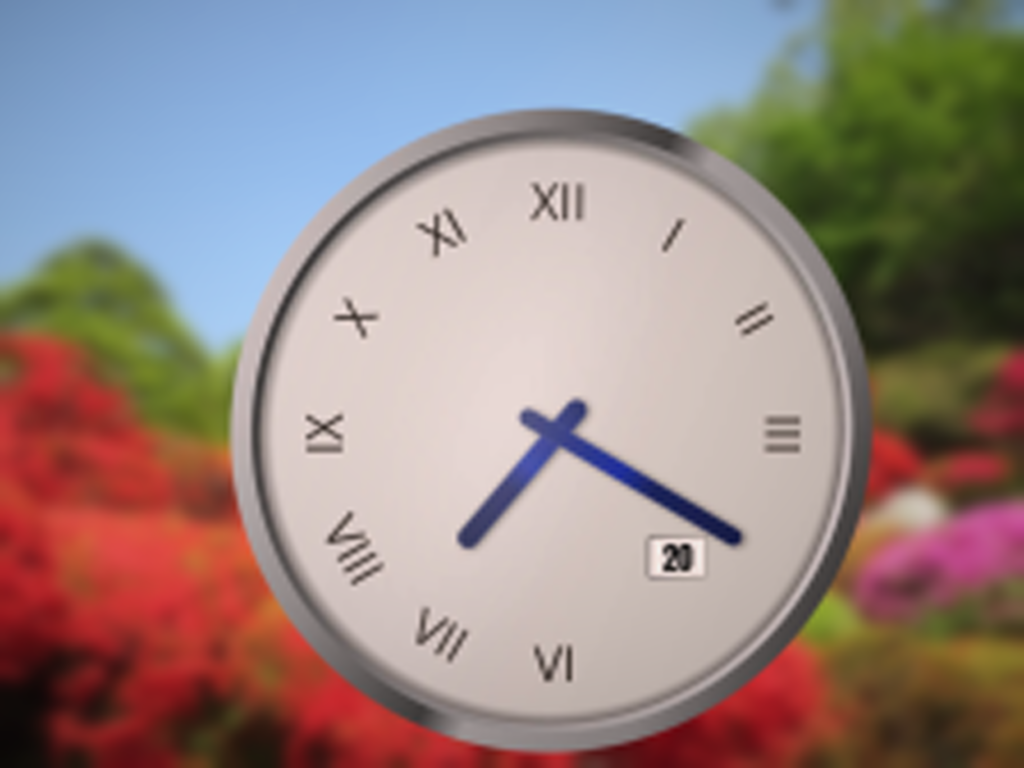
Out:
7 h 20 min
